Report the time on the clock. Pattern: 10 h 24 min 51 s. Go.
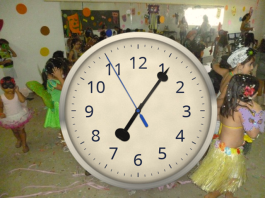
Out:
7 h 05 min 55 s
